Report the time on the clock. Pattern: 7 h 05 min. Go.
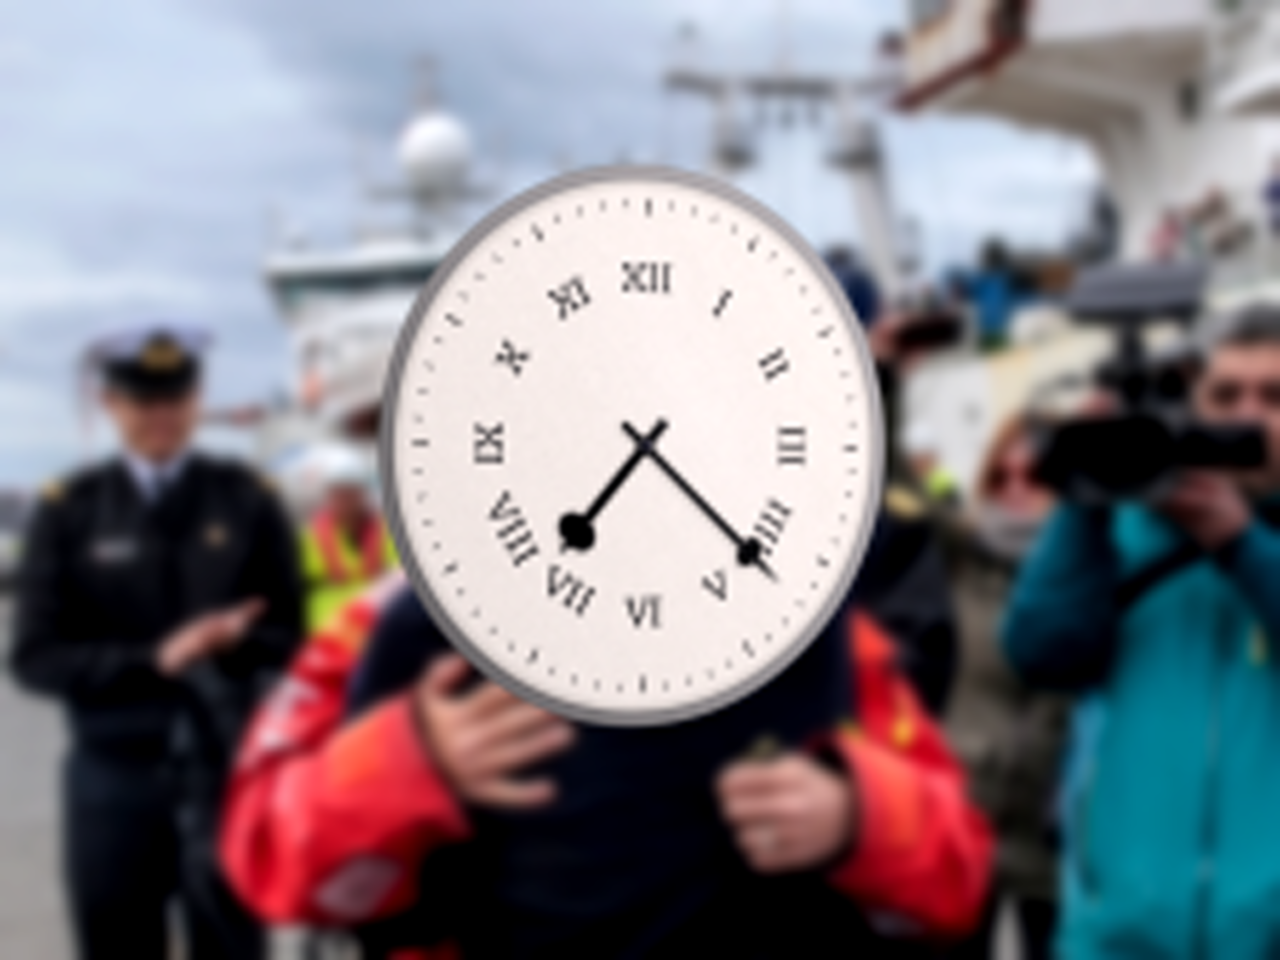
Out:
7 h 22 min
